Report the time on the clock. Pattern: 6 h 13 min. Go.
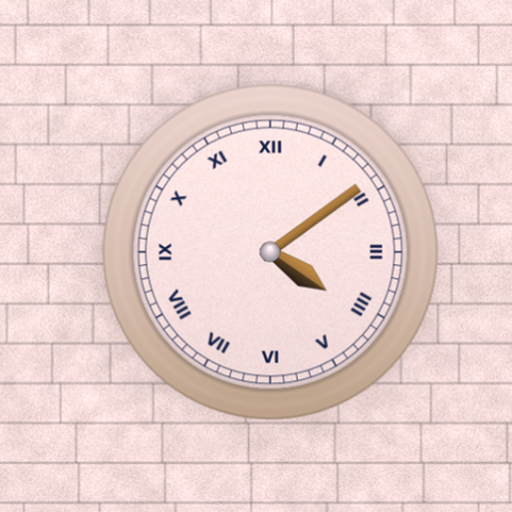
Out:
4 h 09 min
